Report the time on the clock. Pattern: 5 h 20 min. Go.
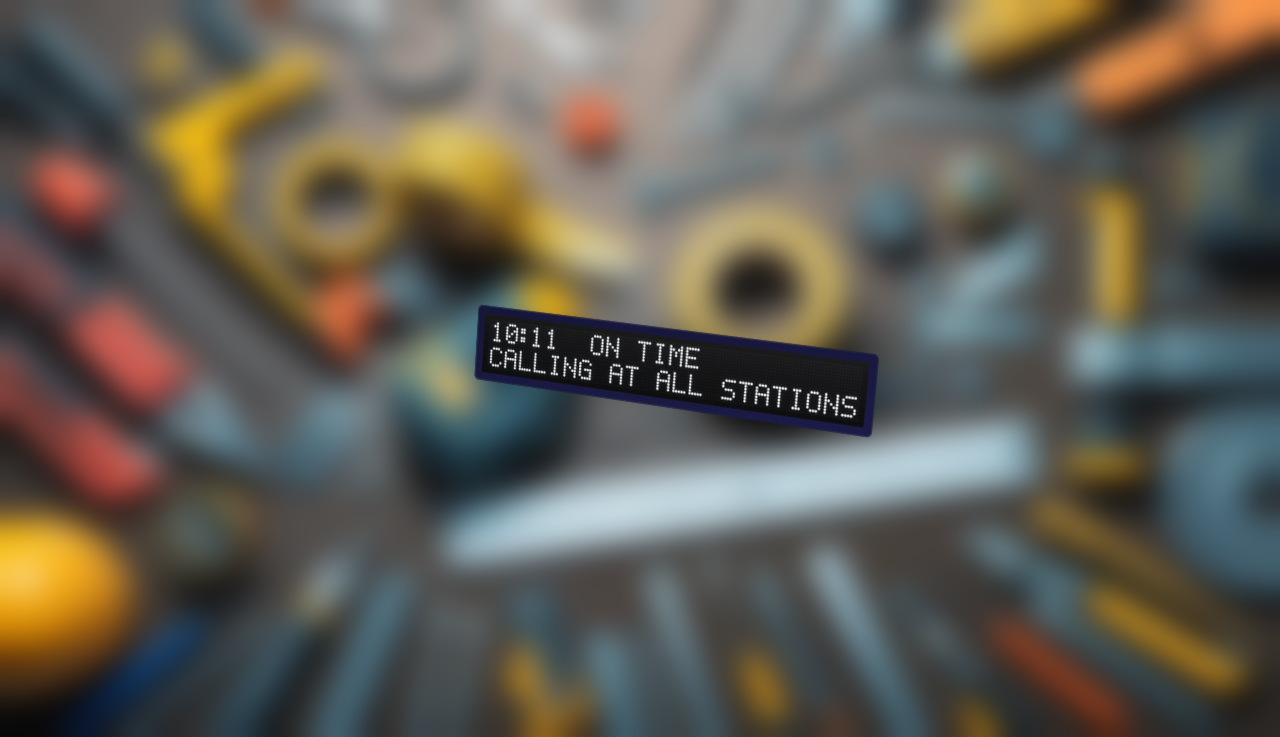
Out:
10 h 11 min
